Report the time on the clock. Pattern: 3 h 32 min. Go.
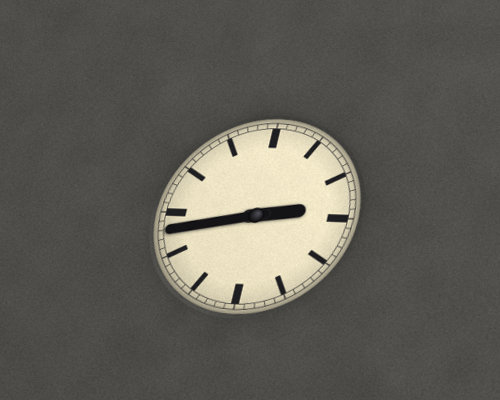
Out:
2 h 43 min
